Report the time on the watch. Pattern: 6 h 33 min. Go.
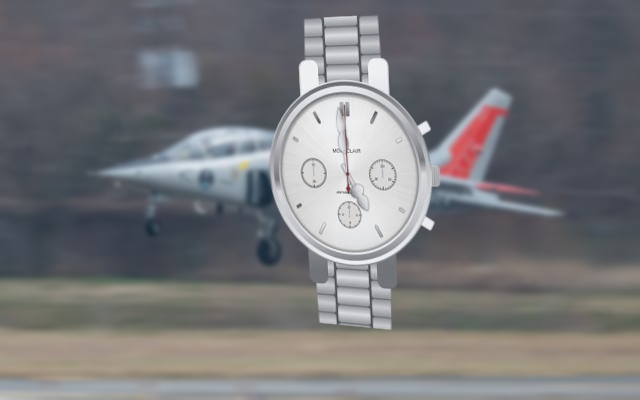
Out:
4 h 59 min
